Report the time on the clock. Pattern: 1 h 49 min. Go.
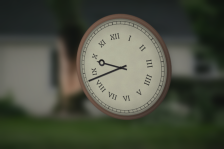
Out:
9 h 43 min
